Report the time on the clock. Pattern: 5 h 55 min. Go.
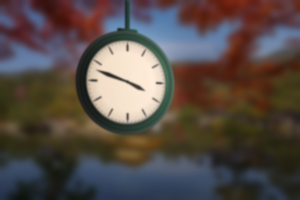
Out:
3 h 48 min
